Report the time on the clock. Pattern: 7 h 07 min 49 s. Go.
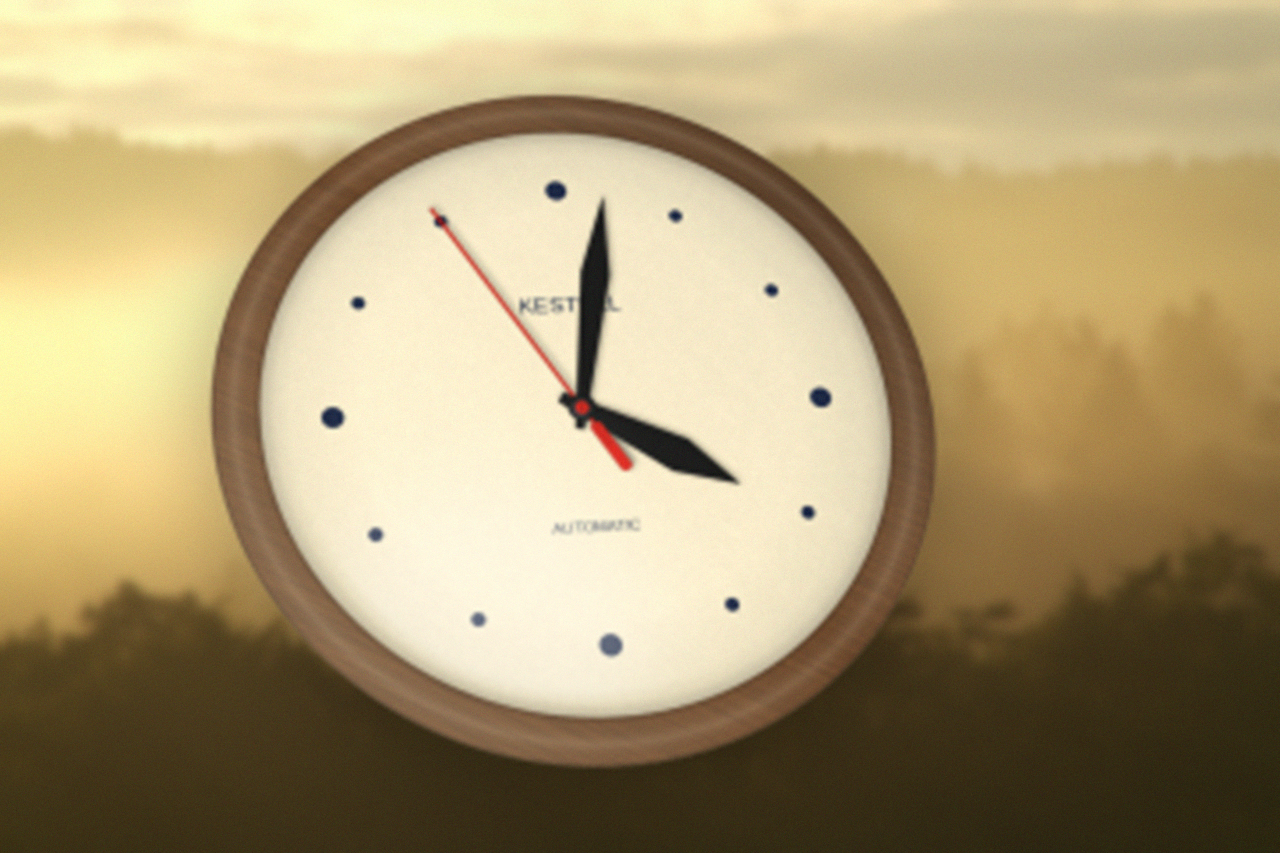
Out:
4 h 01 min 55 s
